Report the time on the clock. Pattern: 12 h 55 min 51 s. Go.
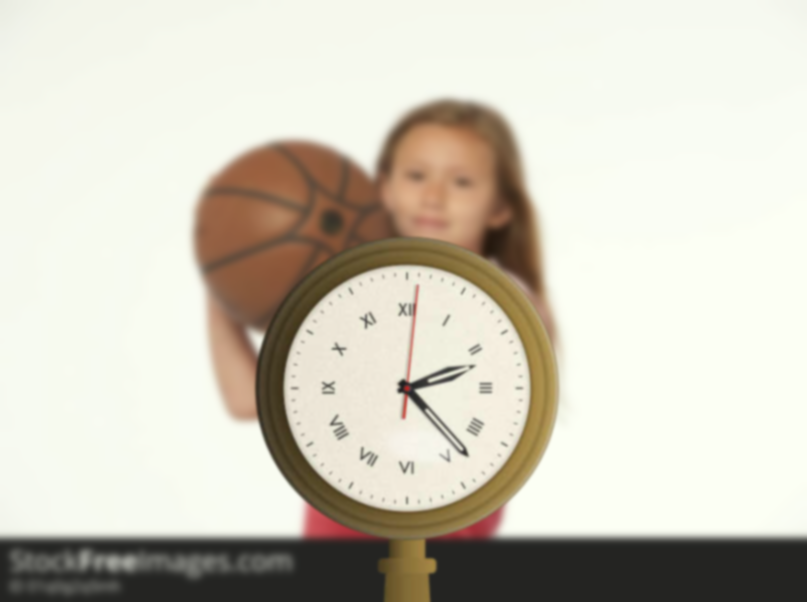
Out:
2 h 23 min 01 s
